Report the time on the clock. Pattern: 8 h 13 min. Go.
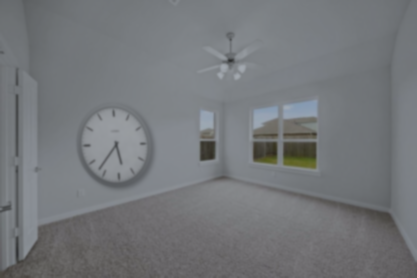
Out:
5 h 37 min
